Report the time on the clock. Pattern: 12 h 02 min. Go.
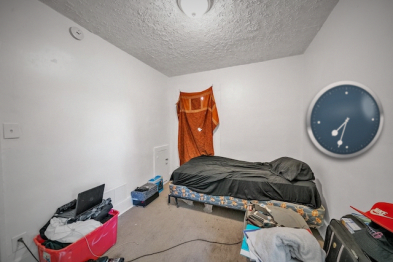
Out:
7 h 33 min
